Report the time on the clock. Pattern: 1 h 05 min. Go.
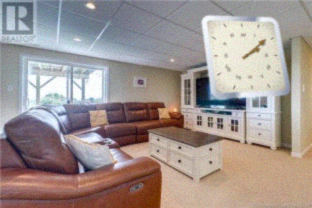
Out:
2 h 09 min
